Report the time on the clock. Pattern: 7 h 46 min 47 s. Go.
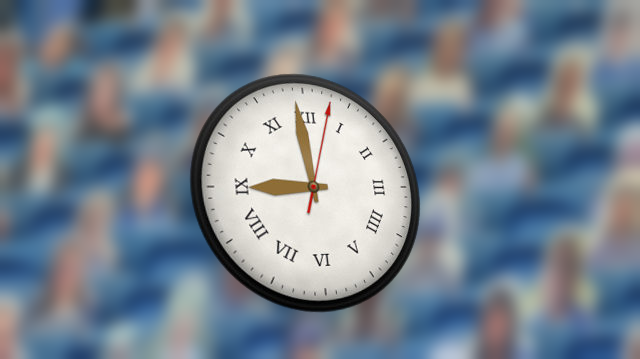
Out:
8 h 59 min 03 s
